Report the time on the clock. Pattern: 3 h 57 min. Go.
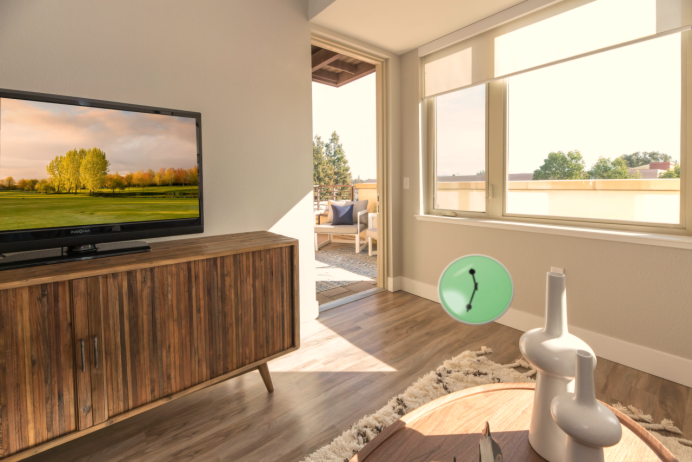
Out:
11 h 33 min
